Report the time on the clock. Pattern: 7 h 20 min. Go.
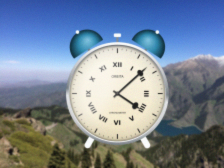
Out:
4 h 08 min
